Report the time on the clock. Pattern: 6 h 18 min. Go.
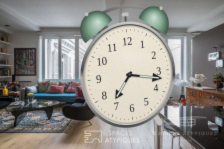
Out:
7 h 17 min
